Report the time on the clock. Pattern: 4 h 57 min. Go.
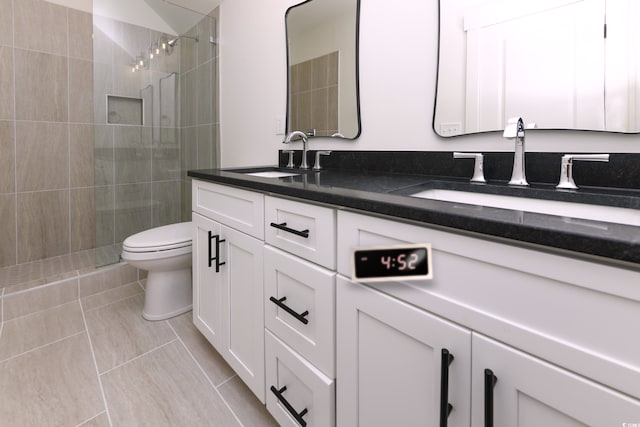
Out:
4 h 52 min
